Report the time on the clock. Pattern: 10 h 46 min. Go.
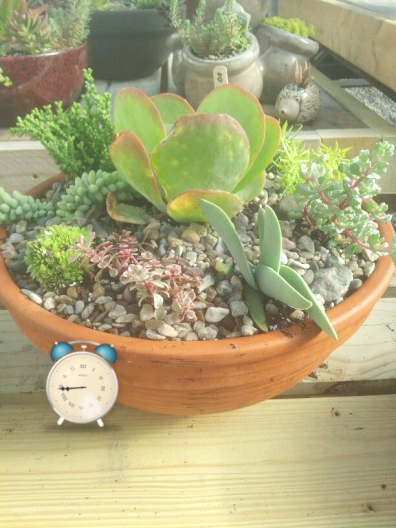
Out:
8 h 44 min
